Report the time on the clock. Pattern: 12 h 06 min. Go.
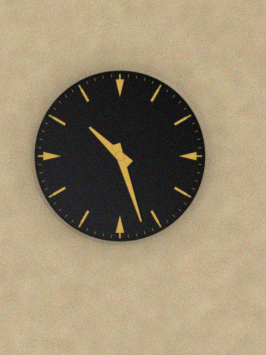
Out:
10 h 27 min
